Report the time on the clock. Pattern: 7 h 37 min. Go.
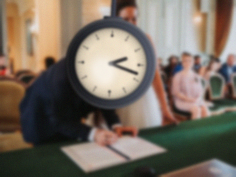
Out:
2 h 18 min
